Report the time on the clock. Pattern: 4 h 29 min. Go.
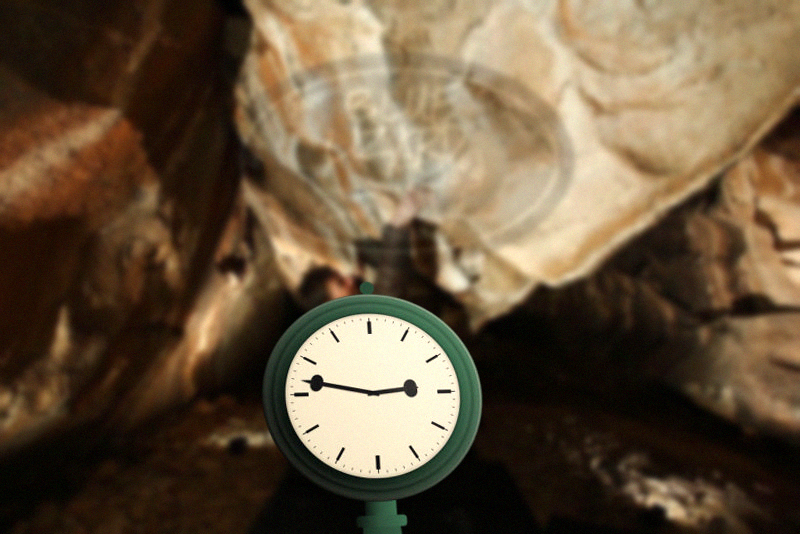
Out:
2 h 47 min
